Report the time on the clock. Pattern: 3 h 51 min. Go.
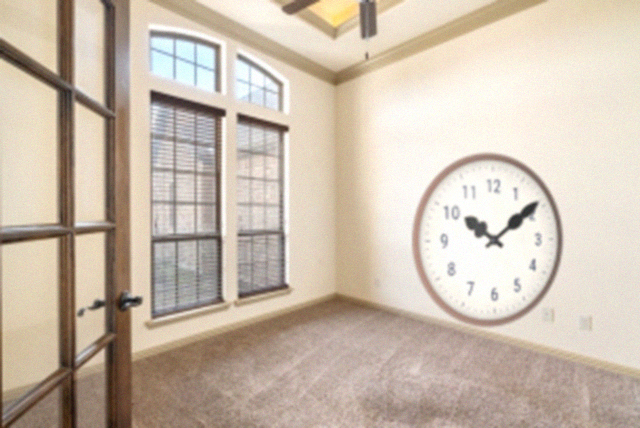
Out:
10 h 09 min
